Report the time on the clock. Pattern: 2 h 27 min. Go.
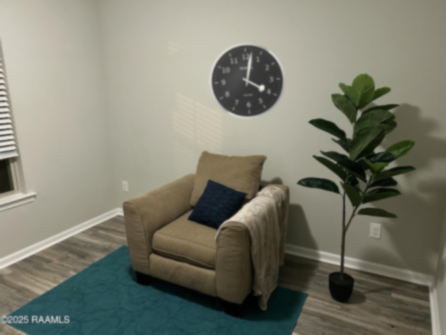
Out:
4 h 02 min
